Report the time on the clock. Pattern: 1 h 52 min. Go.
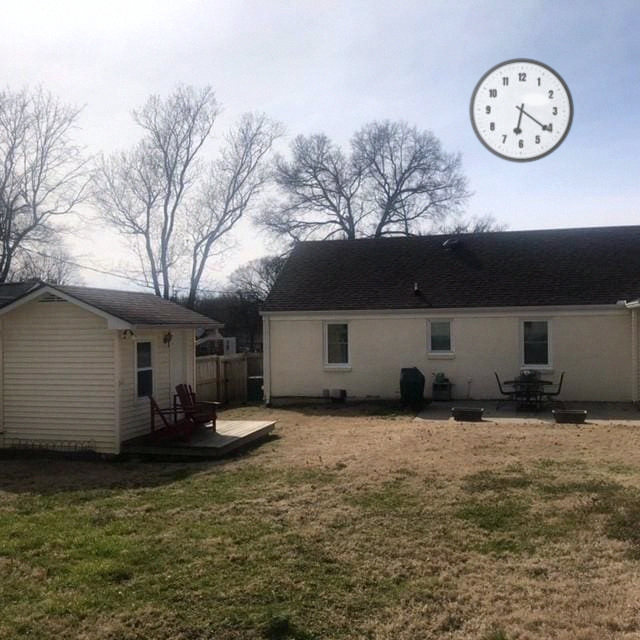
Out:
6 h 21 min
